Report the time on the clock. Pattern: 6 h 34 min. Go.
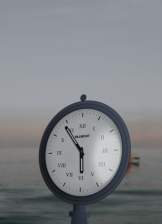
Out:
5 h 54 min
